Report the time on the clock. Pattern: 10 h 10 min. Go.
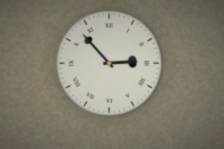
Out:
2 h 53 min
